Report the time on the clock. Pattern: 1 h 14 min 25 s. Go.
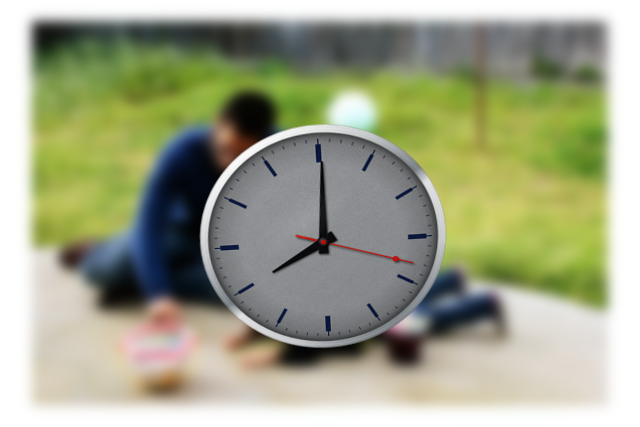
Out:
8 h 00 min 18 s
